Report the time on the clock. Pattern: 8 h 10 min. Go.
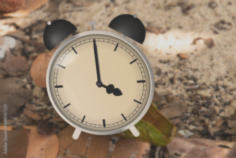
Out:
4 h 00 min
